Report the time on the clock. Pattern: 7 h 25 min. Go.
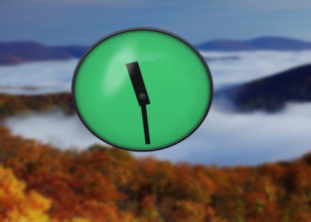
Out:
11 h 29 min
